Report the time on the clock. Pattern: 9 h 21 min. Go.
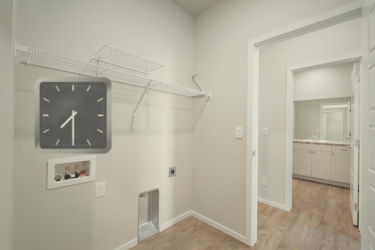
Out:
7 h 30 min
